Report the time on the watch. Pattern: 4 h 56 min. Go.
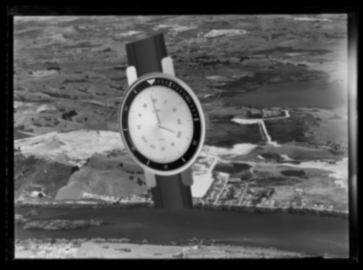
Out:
3 h 59 min
